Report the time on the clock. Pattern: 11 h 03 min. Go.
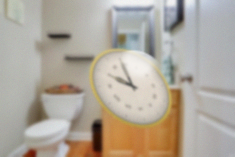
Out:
9 h 59 min
